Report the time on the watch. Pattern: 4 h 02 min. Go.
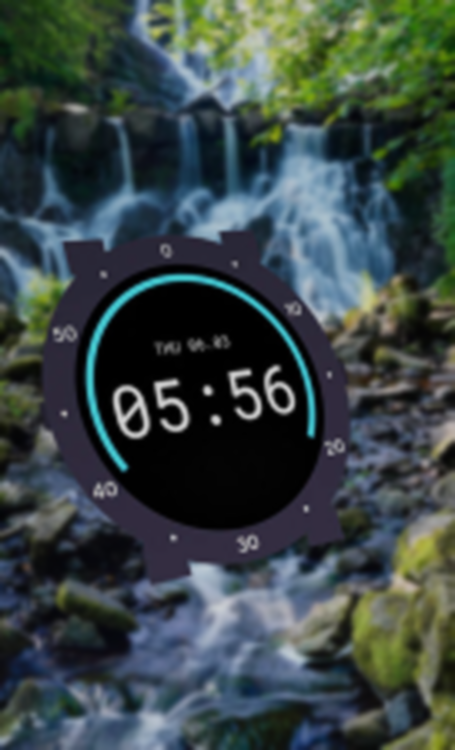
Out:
5 h 56 min
